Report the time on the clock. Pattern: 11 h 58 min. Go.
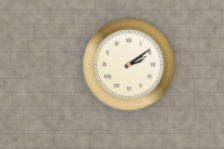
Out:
2 h 09 min
